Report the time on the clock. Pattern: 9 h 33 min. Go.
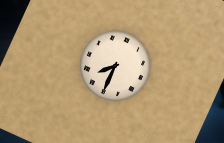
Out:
7 h 30 min
